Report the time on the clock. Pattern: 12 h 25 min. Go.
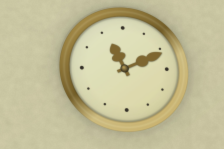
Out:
11 h 11 min
